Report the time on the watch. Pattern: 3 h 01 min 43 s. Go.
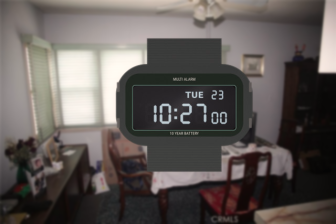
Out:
10 h 27 min 00 s
